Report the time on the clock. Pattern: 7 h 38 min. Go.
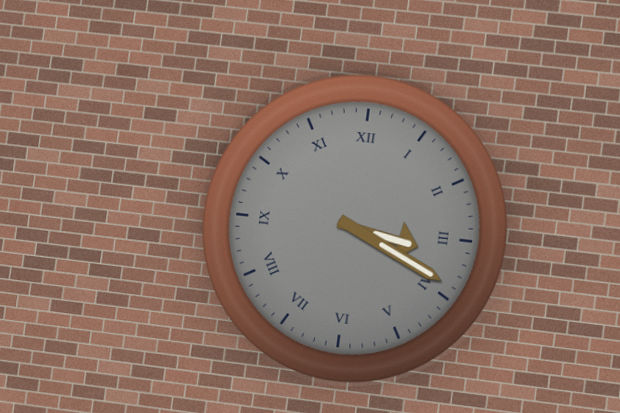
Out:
3 h 19 min
